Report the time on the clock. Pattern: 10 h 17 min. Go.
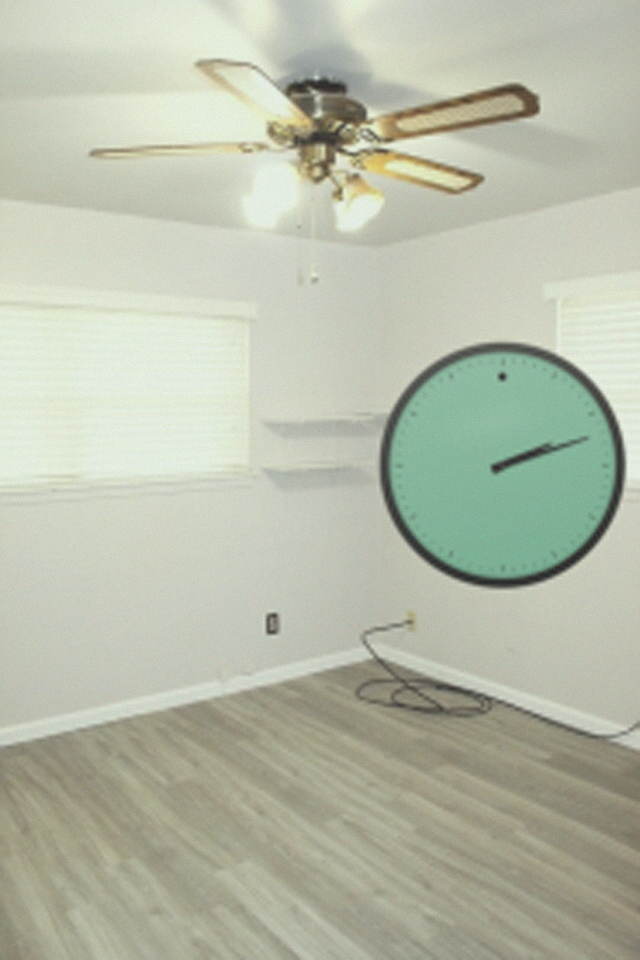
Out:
2 h 12 min
